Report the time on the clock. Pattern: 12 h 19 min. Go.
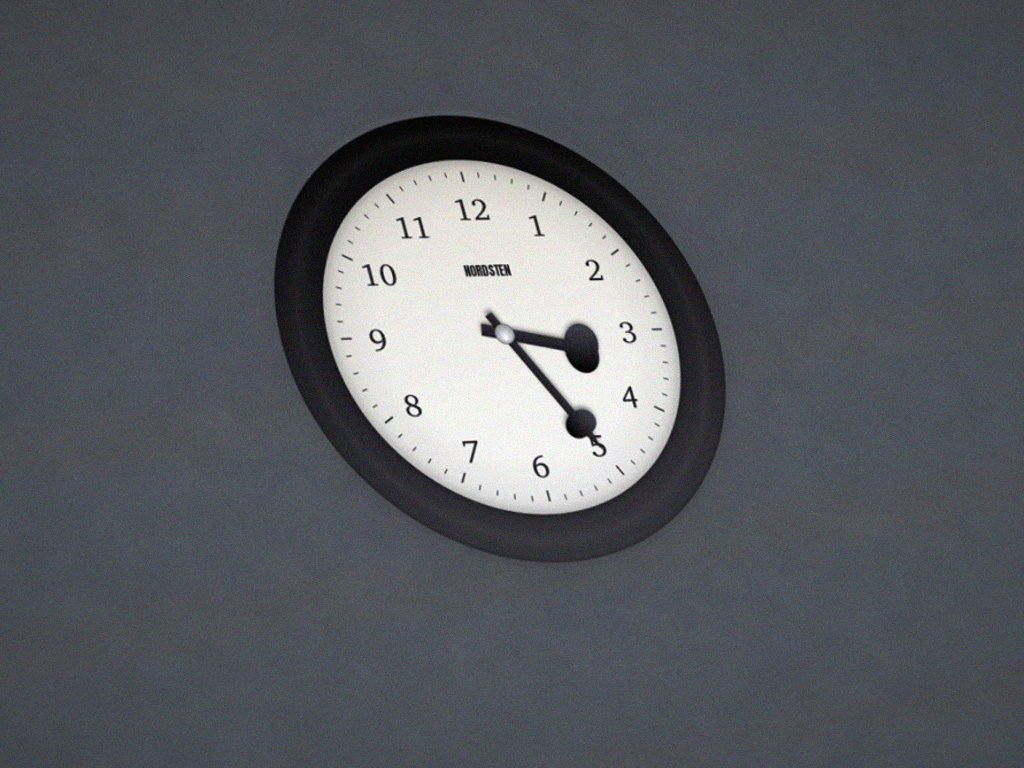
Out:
3 h 25 min
